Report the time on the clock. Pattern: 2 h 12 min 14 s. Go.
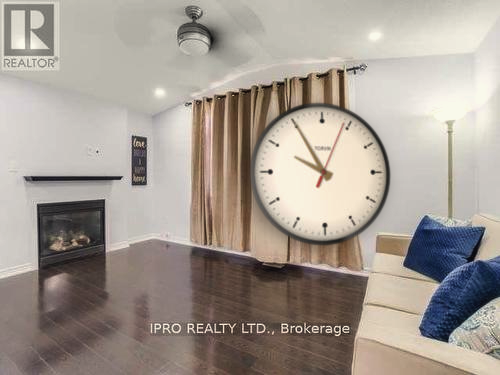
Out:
9 h 55 min 04 s
